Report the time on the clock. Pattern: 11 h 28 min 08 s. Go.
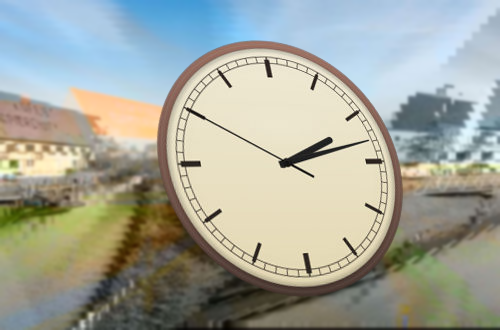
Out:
2 h 12 min 50 s
